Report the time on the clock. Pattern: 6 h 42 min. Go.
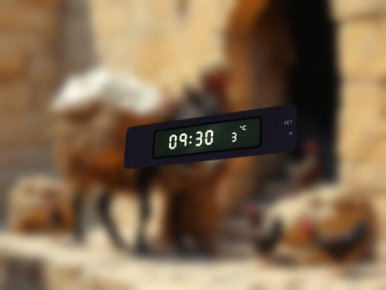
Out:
9 h 30 min
